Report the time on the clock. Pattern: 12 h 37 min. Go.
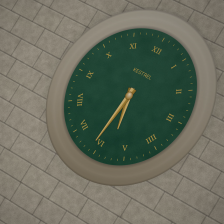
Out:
5 h 31 min
